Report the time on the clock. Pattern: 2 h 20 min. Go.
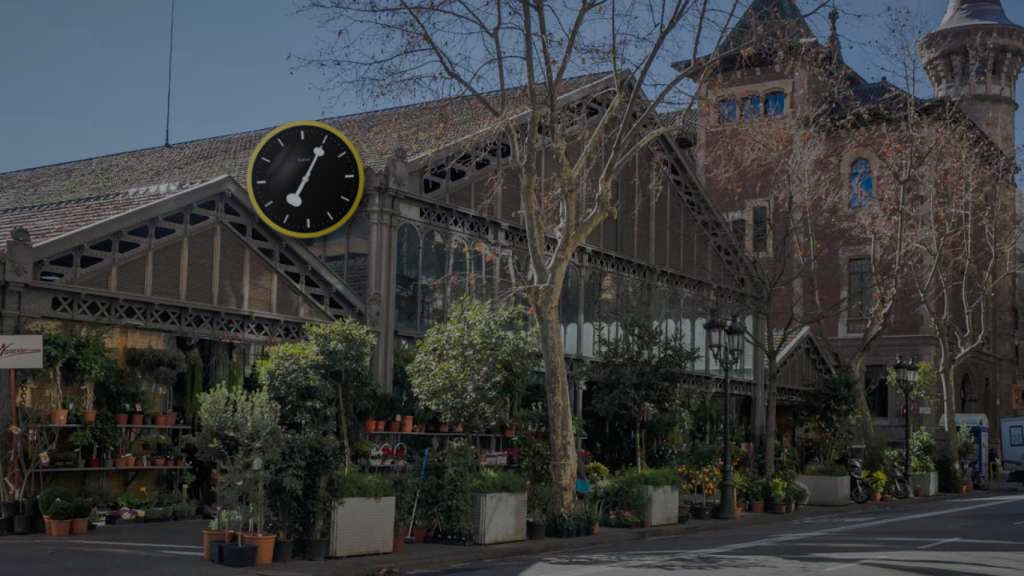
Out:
7 h 05 min
